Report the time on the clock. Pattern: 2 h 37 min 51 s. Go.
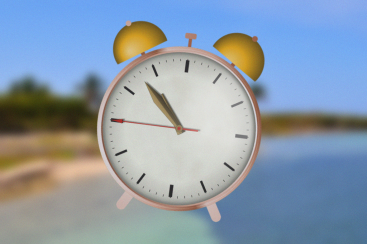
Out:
10 h 52 min 45 s
